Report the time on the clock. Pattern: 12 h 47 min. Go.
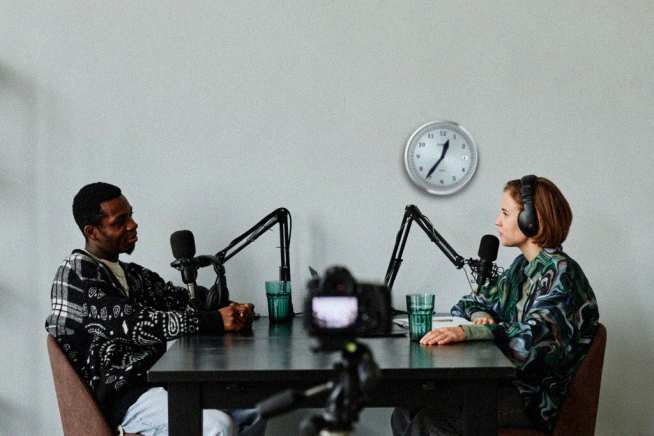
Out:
12 h 36 min
